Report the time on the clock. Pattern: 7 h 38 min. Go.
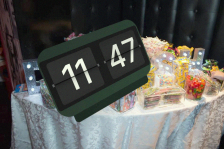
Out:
11 h 47 min
